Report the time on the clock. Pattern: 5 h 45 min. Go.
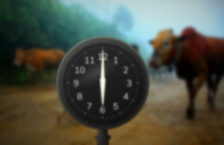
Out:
6 h 00 min
